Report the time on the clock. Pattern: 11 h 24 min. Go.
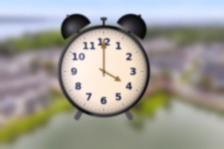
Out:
4 h 00 min
